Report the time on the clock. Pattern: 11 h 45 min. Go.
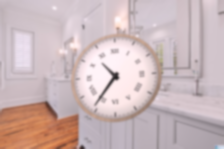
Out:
10 h 36 min
